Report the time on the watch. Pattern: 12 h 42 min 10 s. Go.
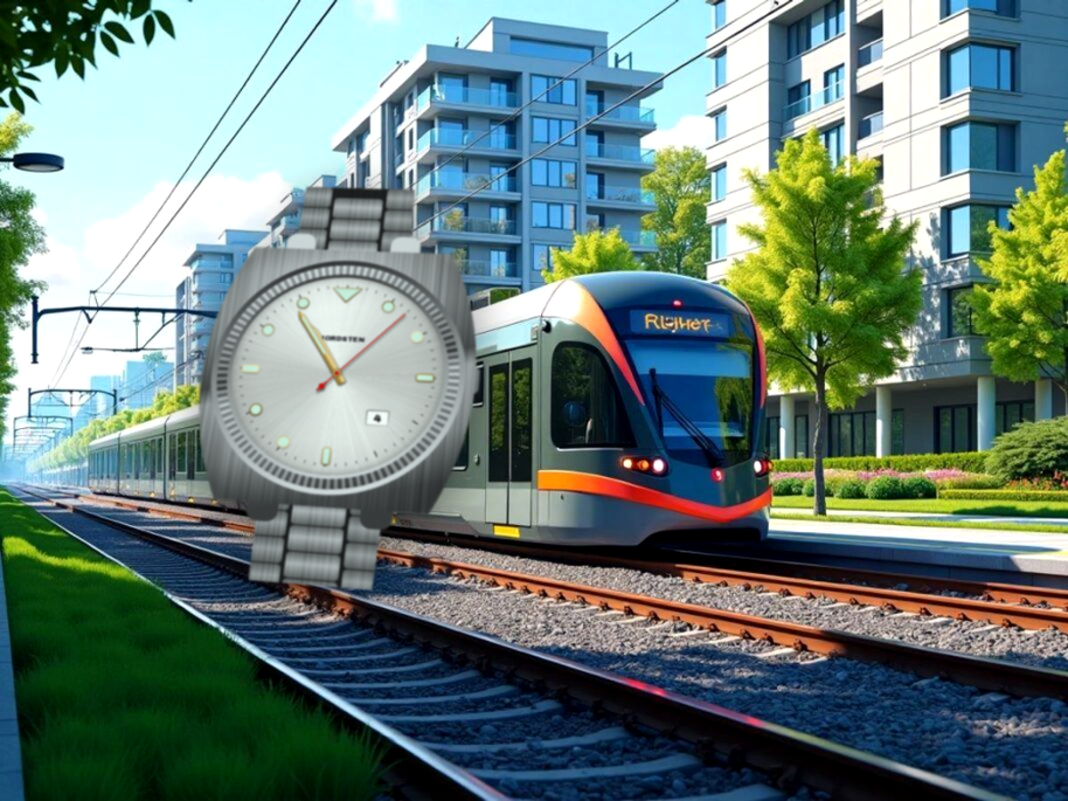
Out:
10 h 54 min 07 s
